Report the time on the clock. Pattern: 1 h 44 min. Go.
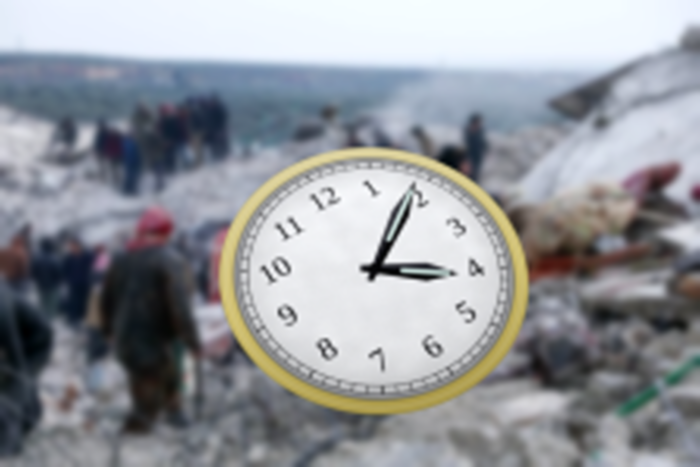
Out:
4 h 09 min
